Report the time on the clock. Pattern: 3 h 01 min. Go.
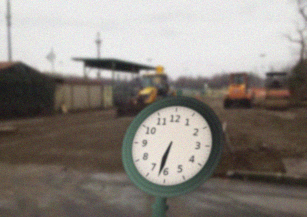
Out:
6 h 32 min
